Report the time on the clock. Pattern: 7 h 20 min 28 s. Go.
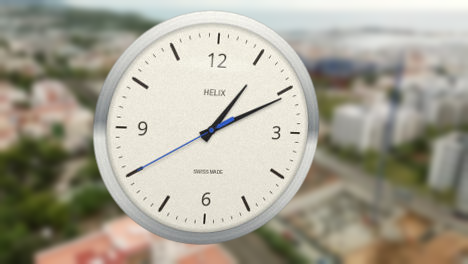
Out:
1 h 10 min 40 s
